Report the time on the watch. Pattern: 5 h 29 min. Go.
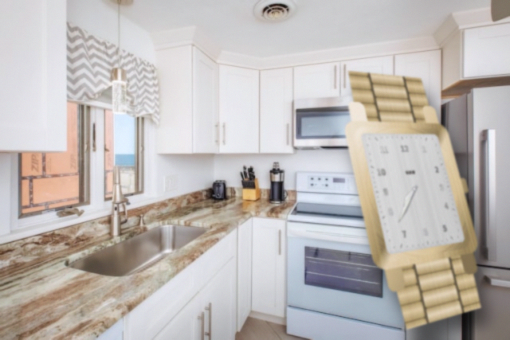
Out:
7 h 37 min
